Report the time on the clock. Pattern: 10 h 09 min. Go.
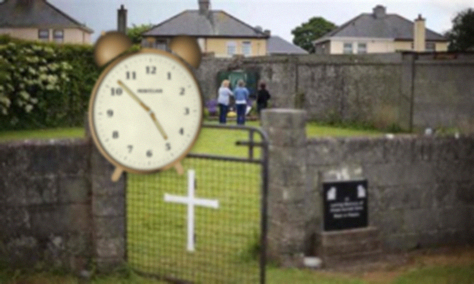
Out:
4 h 52 min
